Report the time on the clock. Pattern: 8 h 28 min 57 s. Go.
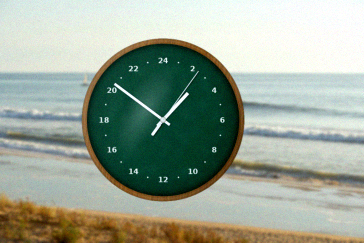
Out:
2 h 51 min 06 s
